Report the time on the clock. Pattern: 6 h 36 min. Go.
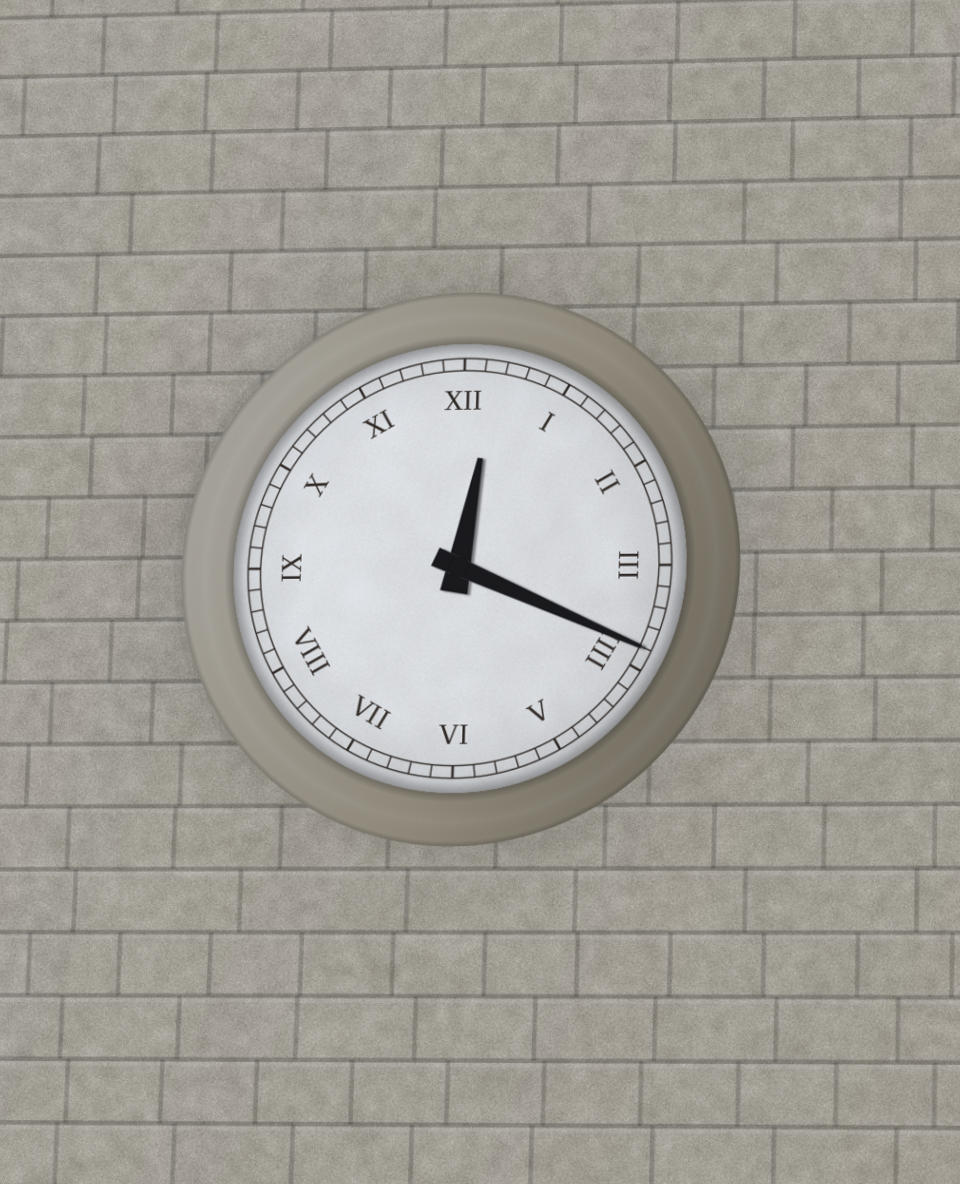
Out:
12 h 19 min
